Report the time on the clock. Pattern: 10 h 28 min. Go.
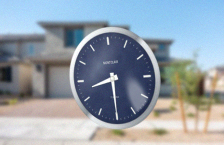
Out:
8 h 30 min
